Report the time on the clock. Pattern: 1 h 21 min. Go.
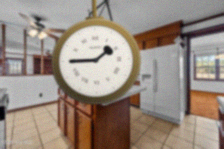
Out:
1 h 45 min
